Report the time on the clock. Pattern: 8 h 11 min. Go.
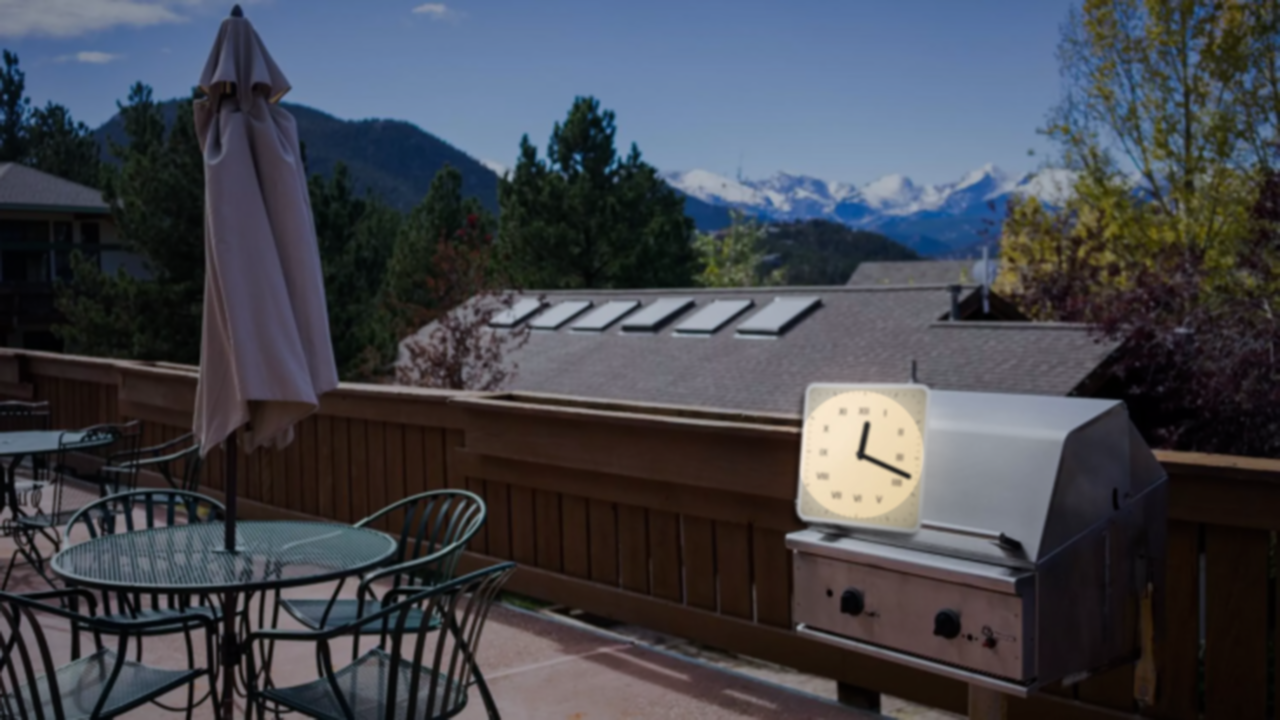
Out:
12 h 18 min
